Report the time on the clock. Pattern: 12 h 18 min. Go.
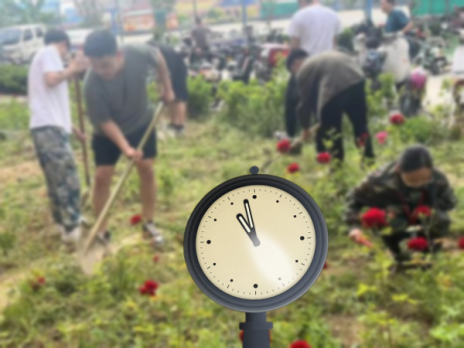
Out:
10 h 58 min
